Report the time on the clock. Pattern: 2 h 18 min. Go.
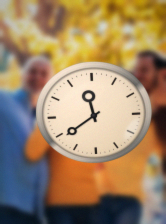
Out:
11 h 39 min
